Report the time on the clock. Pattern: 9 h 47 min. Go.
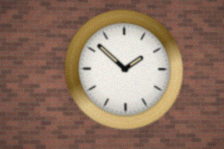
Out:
1 h 52 min
